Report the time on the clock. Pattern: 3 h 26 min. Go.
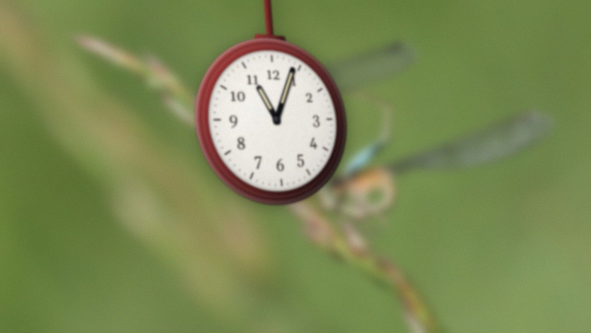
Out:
11 h 04 min
